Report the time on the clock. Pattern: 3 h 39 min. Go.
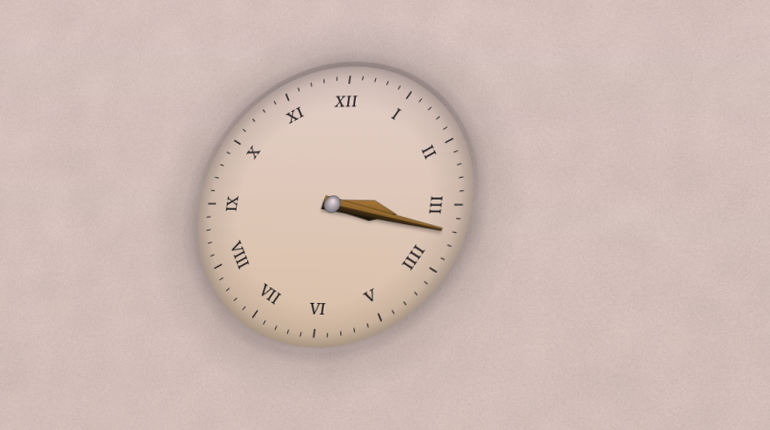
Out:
3 h 17 min
